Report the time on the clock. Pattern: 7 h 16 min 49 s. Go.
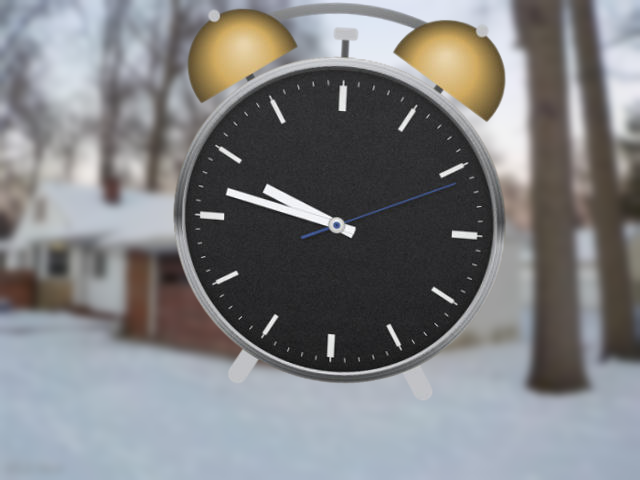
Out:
9 h 47 min 11 s
